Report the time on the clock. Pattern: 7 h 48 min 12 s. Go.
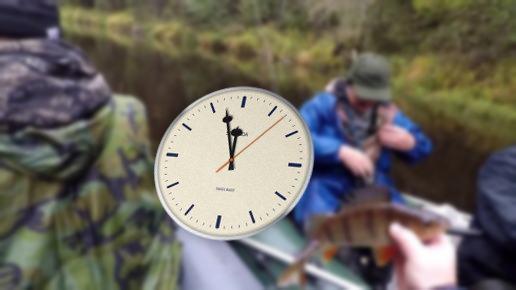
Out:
11 h 57 min 07 s
